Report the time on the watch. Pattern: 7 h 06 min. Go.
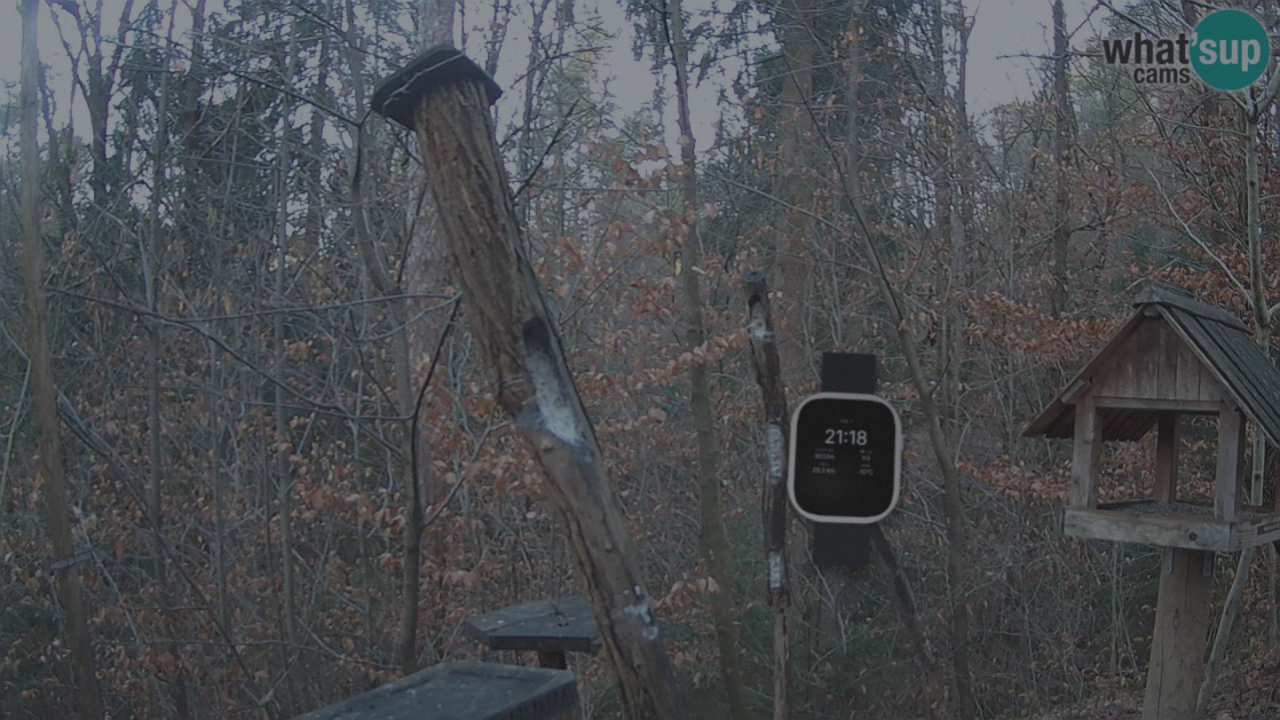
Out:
21 h 18 min
